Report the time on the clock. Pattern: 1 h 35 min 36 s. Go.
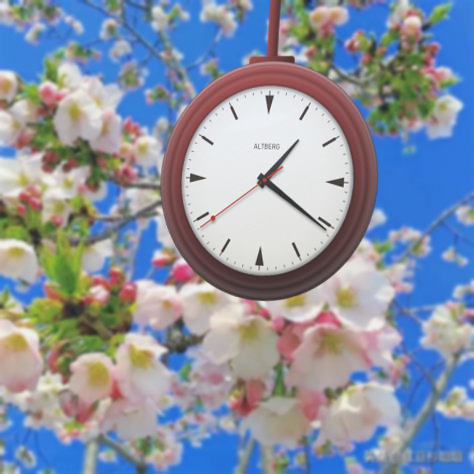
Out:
1 h 20 min 39 s
